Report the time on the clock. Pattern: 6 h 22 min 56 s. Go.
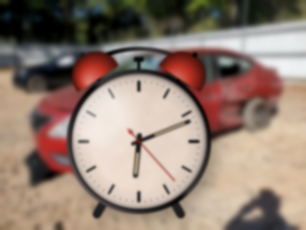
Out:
6 h 11 min 23 s
